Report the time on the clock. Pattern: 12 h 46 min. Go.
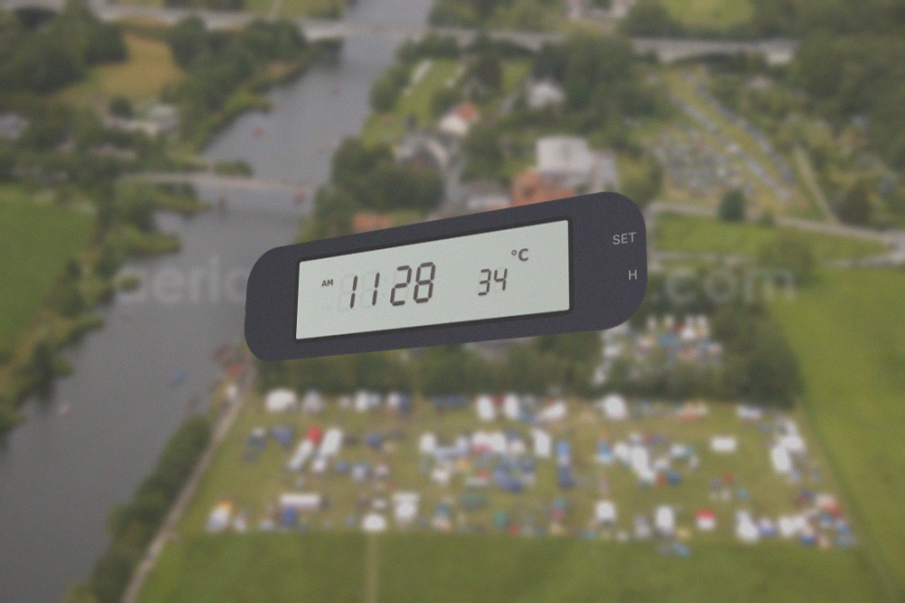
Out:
11 h 28 min
